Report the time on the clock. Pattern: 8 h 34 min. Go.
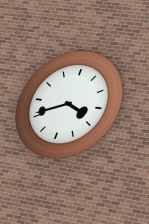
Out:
3 h 41 min
